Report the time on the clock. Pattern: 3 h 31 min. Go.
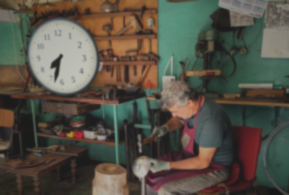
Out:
7 h 33 min
